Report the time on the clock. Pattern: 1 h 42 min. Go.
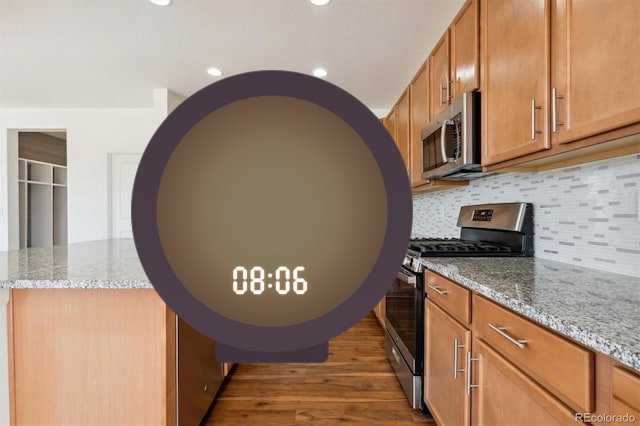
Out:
8 h 06 min
